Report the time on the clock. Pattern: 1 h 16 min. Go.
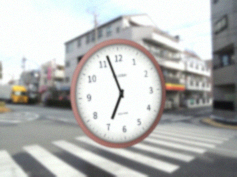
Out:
6 h 57 min
